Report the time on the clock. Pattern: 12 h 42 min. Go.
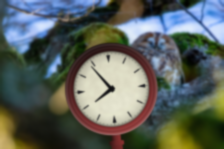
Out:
7 h 54 min
